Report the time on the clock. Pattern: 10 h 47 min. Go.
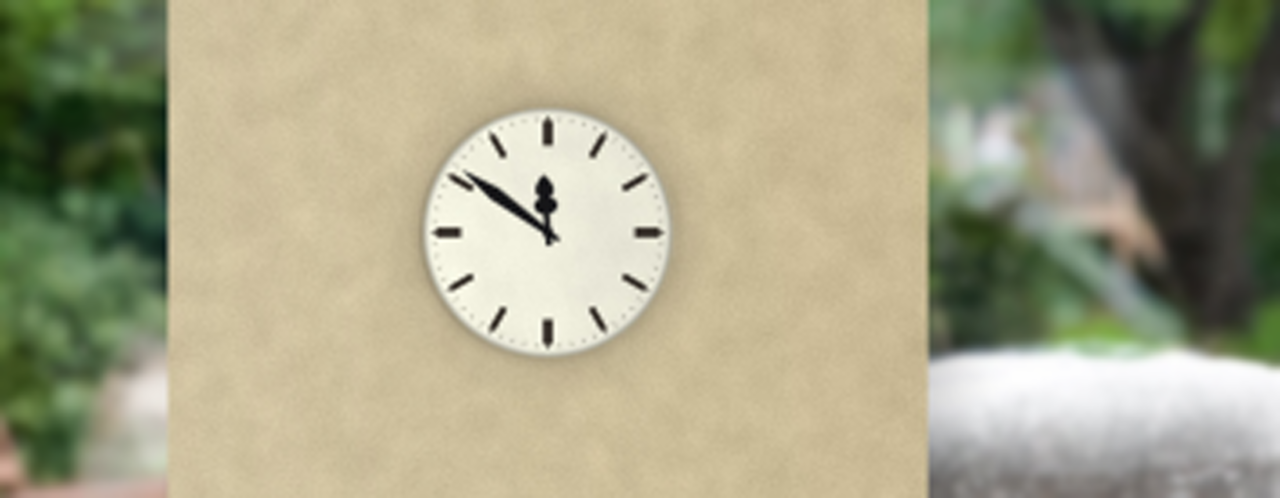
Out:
11 h 51 min
